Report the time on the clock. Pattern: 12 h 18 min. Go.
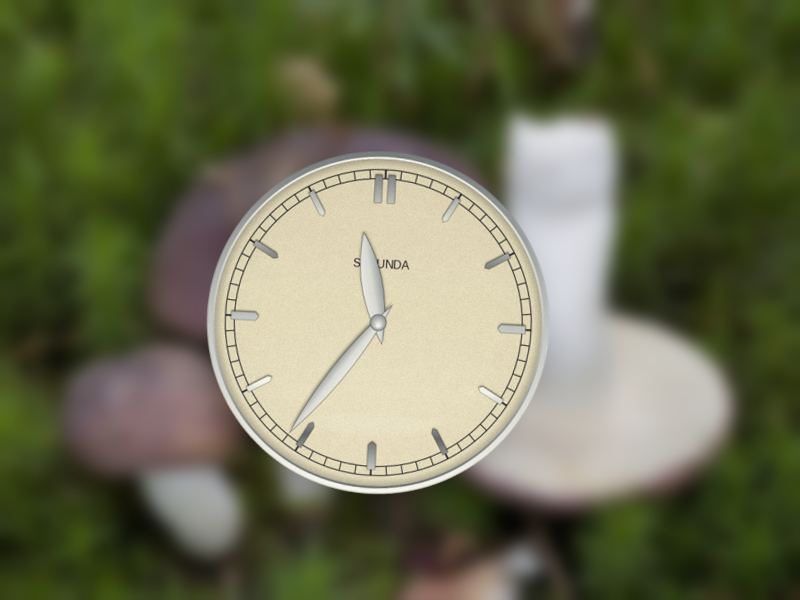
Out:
11 h 36 min
